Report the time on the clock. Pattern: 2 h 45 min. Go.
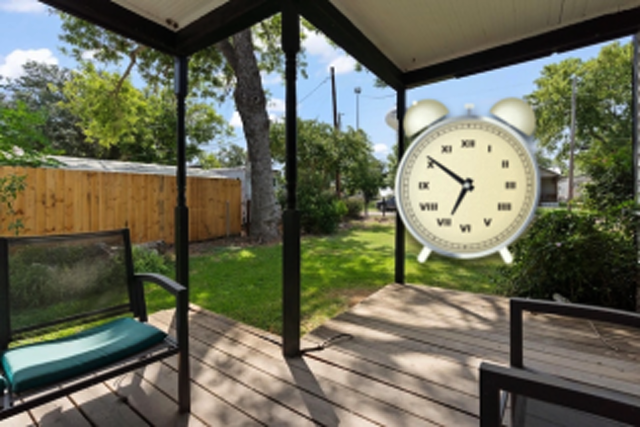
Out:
6 h 51 min
